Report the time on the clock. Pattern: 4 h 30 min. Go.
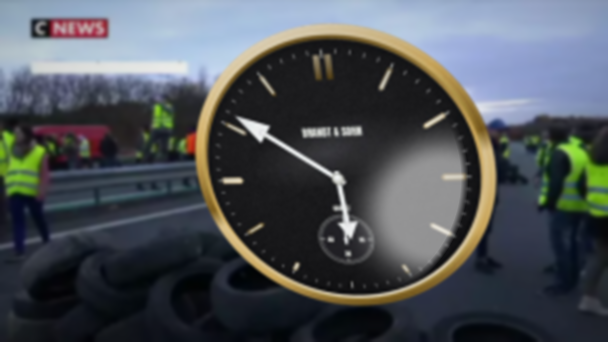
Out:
5 h 51 min
